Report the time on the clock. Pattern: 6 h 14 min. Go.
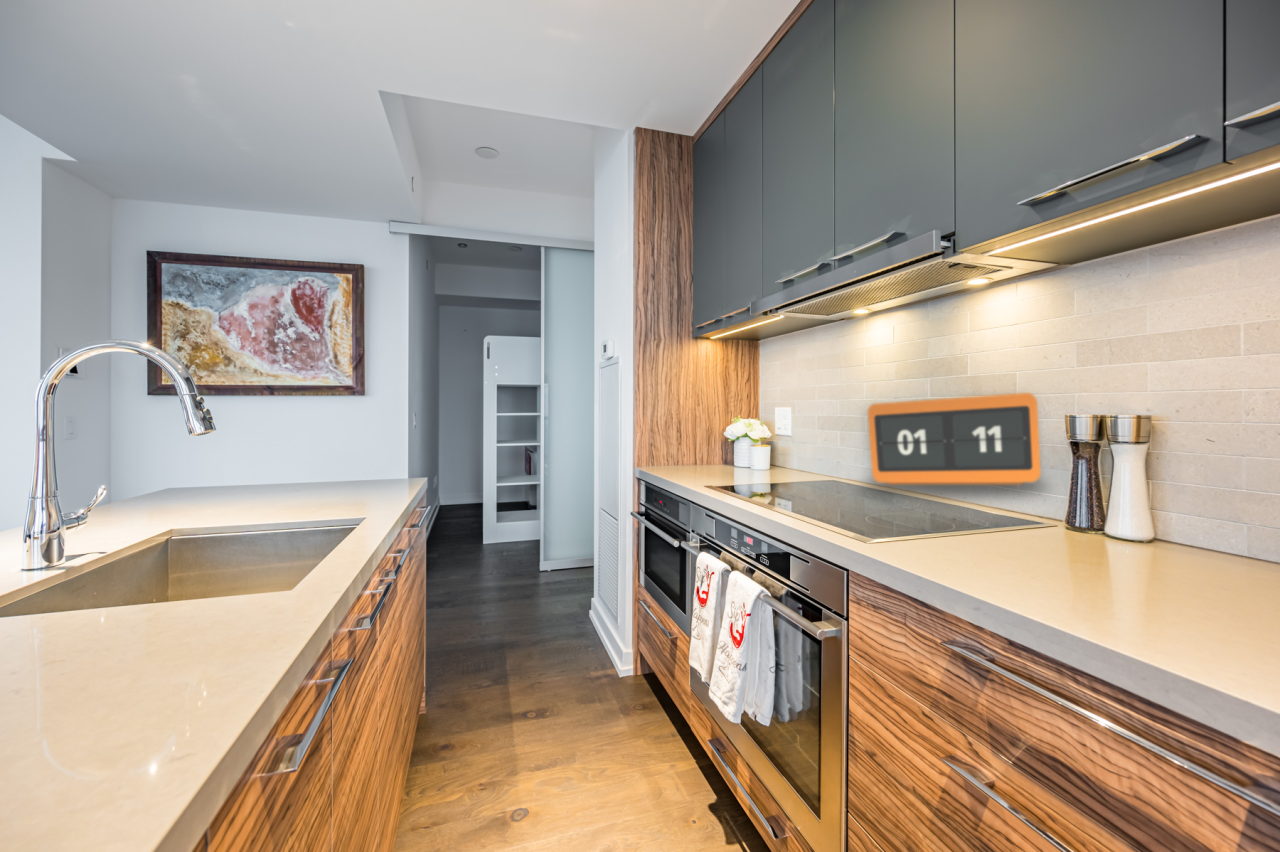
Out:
1 h 11 min
